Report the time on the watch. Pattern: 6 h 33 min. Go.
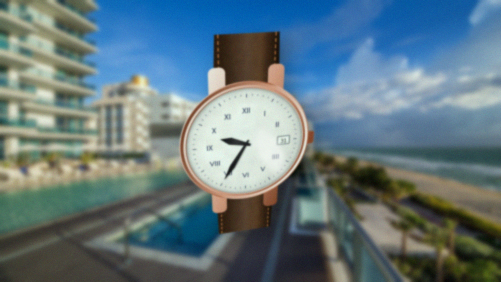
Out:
9 h 35 min
